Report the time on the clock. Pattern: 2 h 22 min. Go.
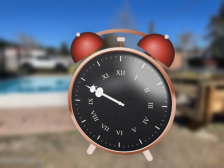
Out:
9 h 49 min
